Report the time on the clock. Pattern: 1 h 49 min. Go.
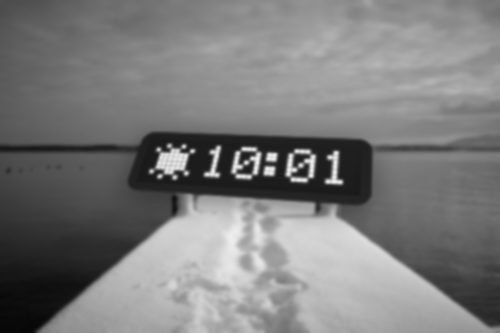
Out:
10 h 01 min
